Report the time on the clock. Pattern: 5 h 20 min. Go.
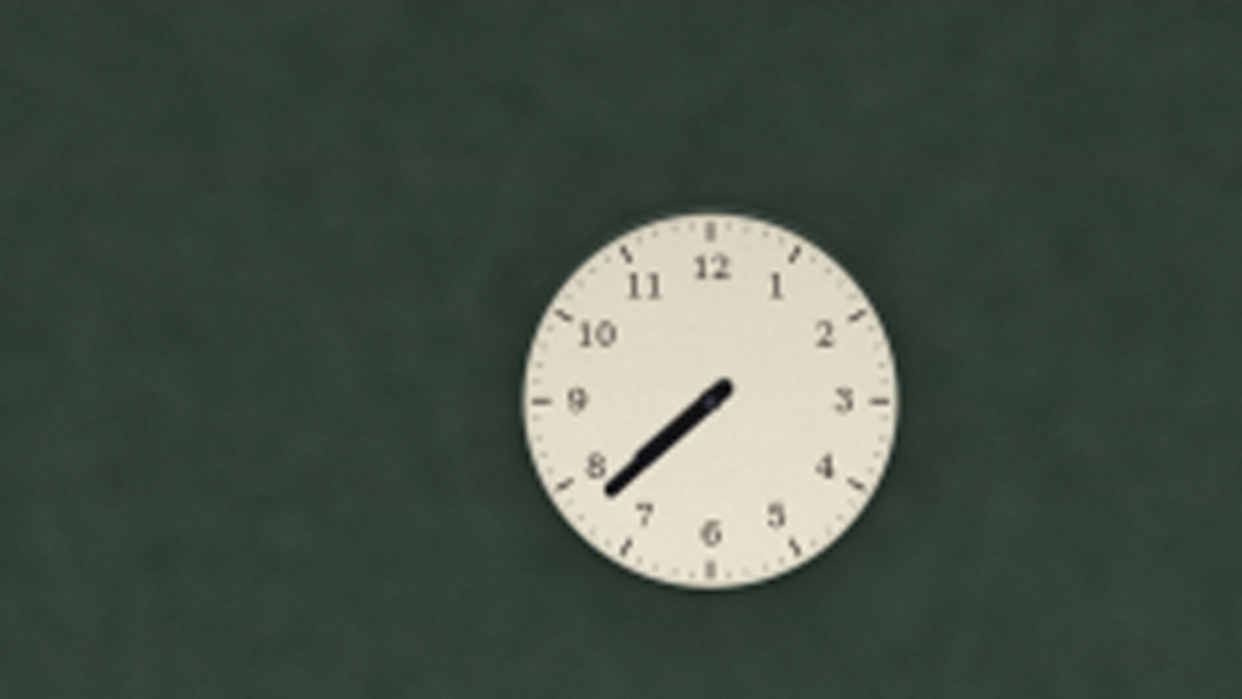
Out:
7 h 38 min
